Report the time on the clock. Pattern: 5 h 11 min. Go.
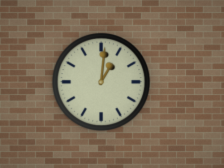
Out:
1 h 01 min
